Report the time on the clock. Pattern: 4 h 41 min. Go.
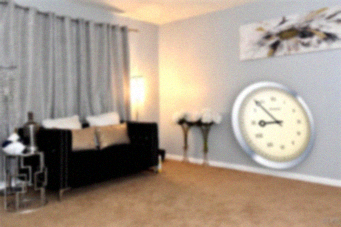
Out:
8 h 53 min
